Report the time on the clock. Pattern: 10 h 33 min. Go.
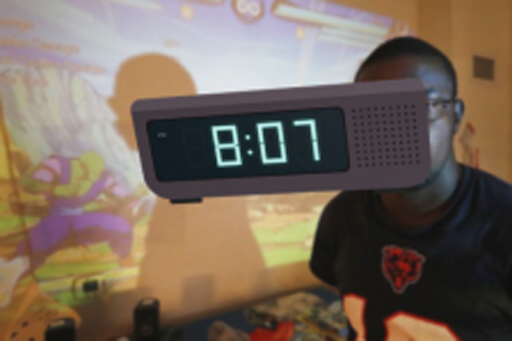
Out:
8 h 07 min
